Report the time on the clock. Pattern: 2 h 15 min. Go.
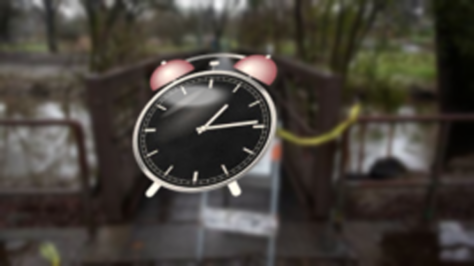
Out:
1 h 14 min
